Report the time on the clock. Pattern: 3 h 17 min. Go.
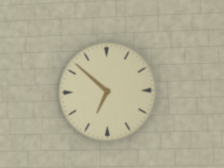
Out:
6 h 52 min
